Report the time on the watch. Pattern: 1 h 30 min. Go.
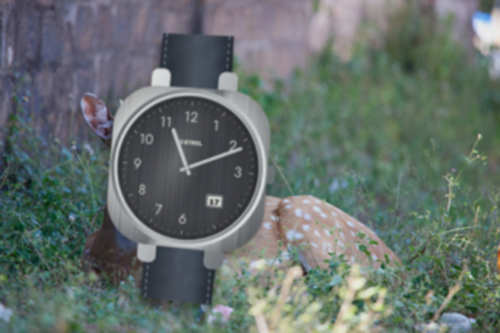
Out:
11 h 11 min
